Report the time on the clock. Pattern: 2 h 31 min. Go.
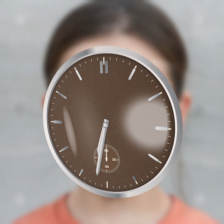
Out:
6 h 32 min
